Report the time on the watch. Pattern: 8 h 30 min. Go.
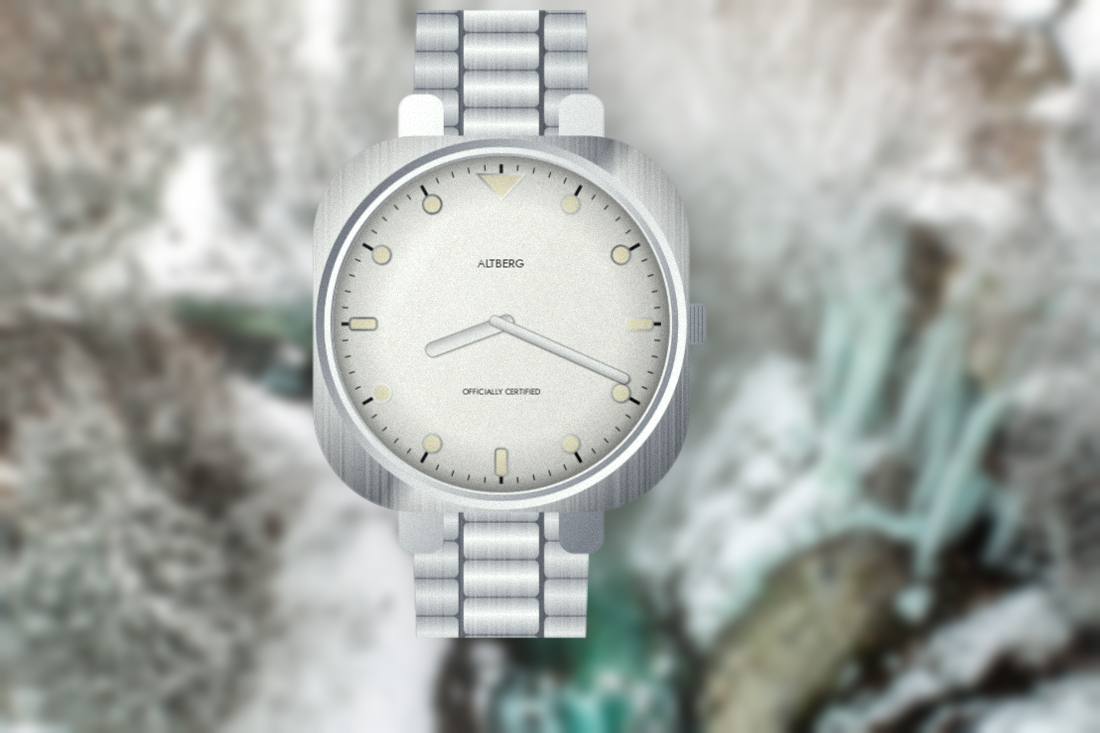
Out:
8 h 19 min
